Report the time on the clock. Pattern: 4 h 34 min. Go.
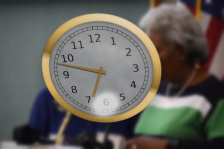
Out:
6 h 48 min
